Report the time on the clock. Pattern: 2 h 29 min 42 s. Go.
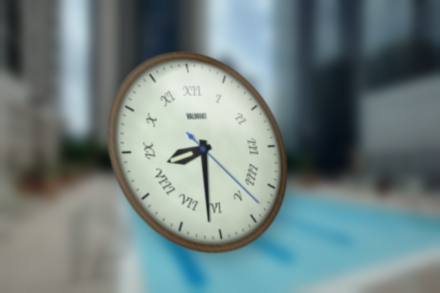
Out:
8 h 31 min 23 s
